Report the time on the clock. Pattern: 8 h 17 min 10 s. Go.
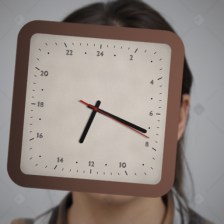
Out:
13 h 18 min 19 s
